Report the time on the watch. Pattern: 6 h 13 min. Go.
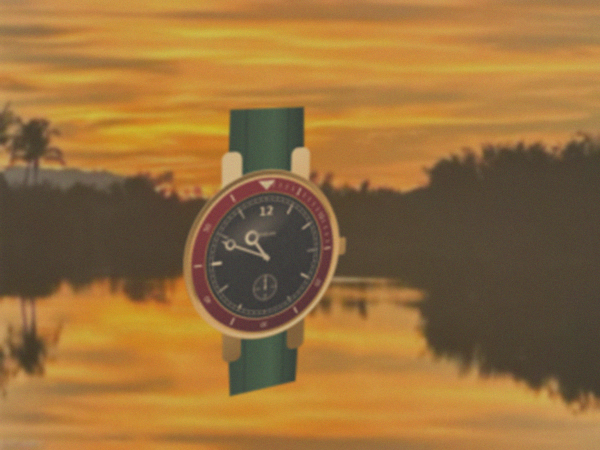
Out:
10 h 49 min
